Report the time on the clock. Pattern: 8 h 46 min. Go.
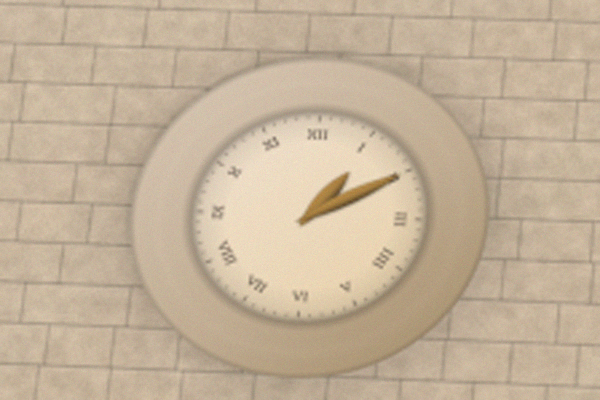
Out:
1 h 10 min
